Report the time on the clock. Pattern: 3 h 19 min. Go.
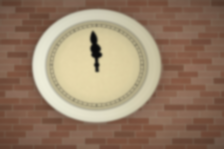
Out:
11 h 59 min
